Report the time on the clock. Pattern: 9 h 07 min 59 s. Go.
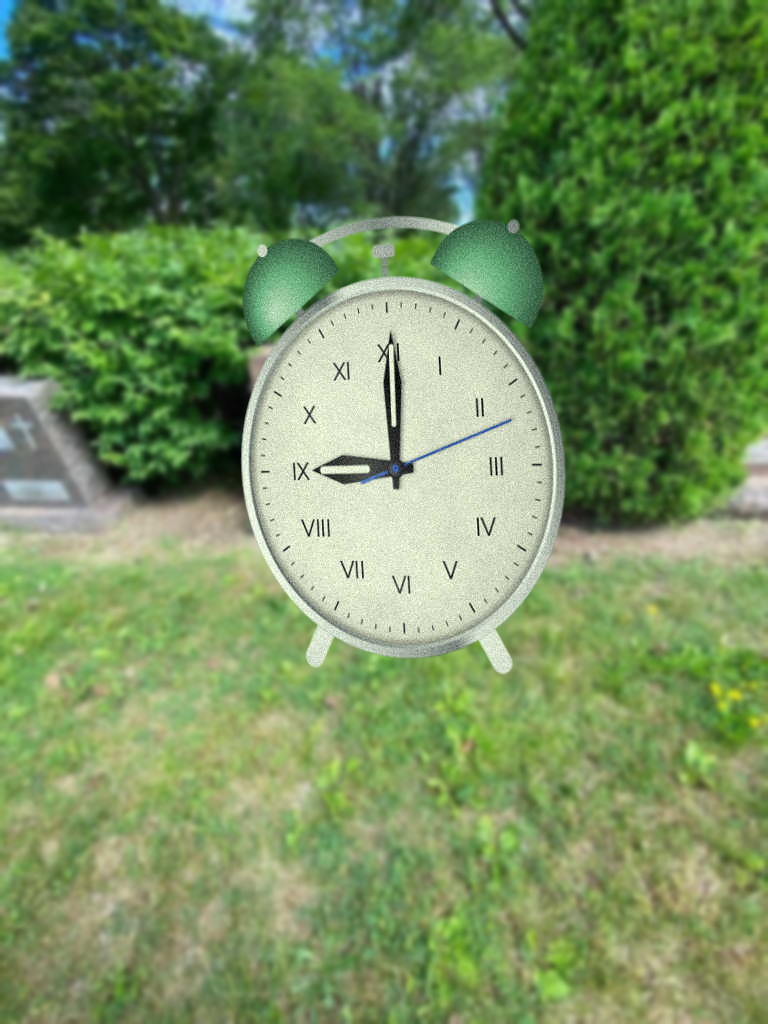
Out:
9 h 00 min 12 s
